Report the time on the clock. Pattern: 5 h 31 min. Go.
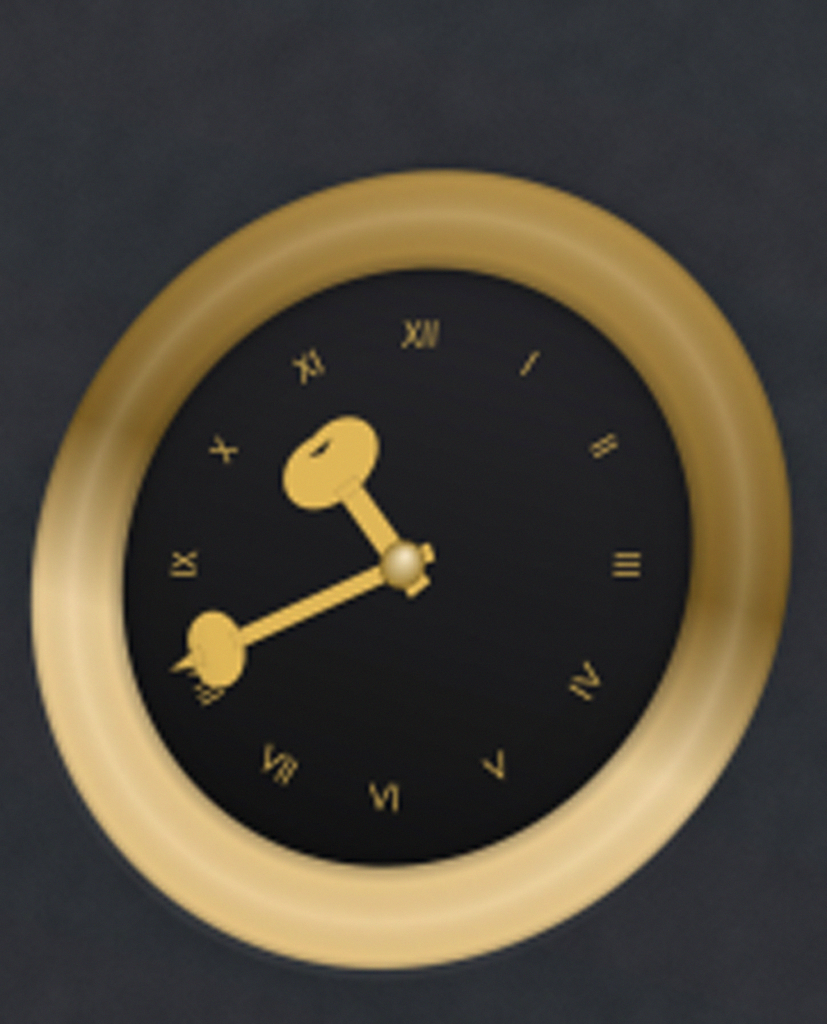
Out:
10 h 41 min
